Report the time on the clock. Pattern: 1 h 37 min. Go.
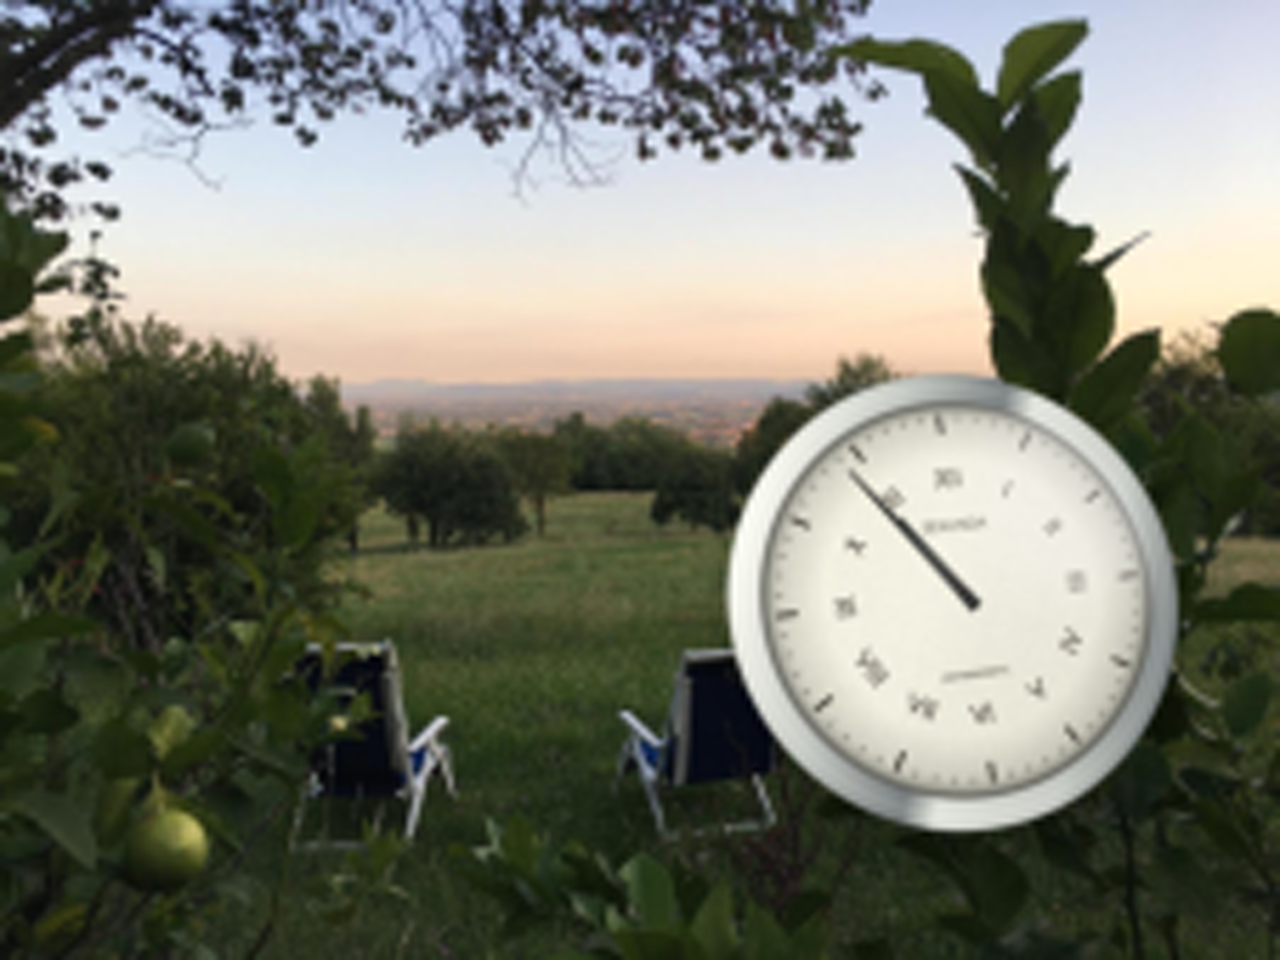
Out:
10 h 54 min
